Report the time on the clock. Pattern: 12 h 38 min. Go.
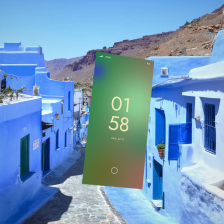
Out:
1 h 58 min
